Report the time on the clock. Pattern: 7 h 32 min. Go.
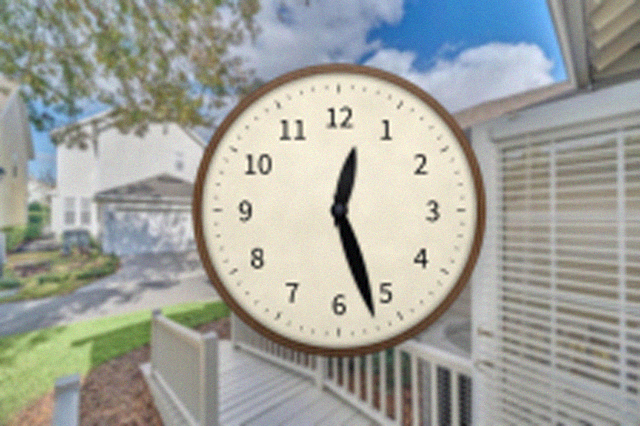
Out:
12 h 27 min
